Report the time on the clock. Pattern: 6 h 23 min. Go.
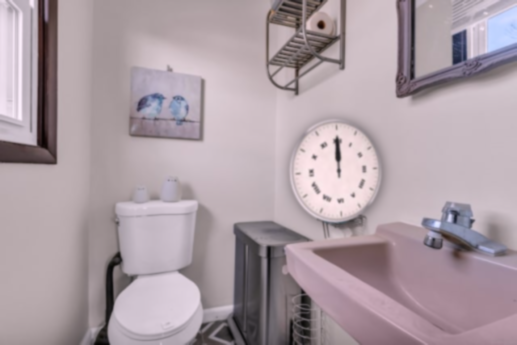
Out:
12 h 00 min
